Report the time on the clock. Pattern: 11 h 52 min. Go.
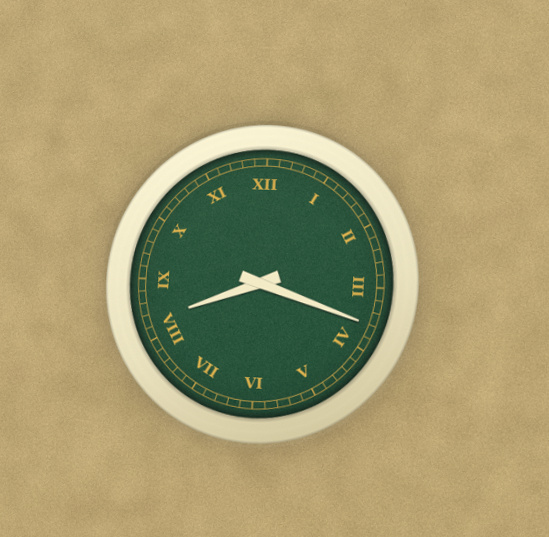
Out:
8 h 18 min
